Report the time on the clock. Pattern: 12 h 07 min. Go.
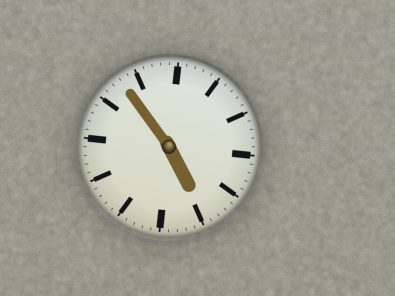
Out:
4 h 53 min
